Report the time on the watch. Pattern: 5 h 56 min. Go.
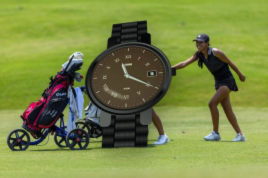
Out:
11 h 20 min
